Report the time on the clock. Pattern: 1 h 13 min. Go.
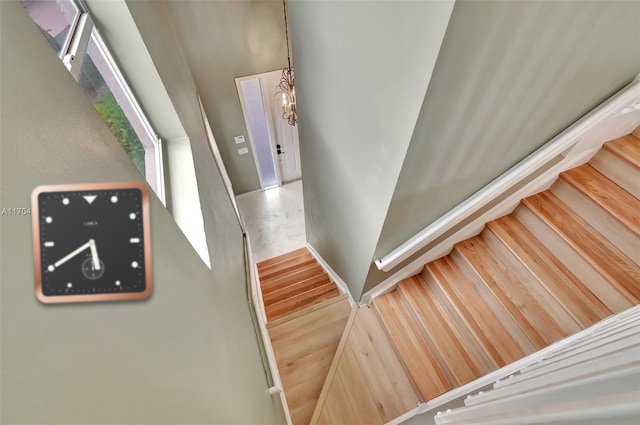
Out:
5 h 40 min
